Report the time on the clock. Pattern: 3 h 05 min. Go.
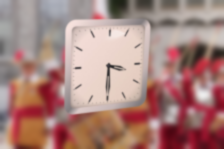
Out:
3 h 30 min
